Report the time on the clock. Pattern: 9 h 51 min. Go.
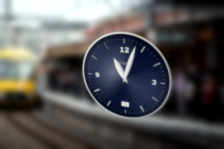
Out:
11 h 03 min
